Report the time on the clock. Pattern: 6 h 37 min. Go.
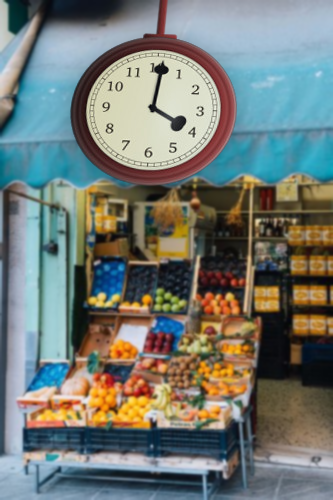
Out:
4 h 01 min
